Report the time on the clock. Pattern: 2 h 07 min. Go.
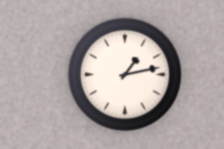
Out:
1 h 13 min
